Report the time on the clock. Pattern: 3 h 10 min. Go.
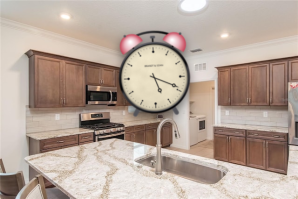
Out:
5 h 19 min
